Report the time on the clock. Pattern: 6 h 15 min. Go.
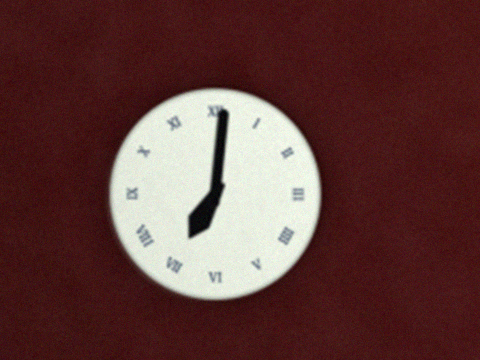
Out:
7 h 01 min
